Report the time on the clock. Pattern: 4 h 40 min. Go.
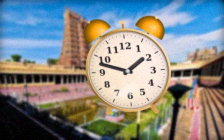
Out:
1 h 48 min
